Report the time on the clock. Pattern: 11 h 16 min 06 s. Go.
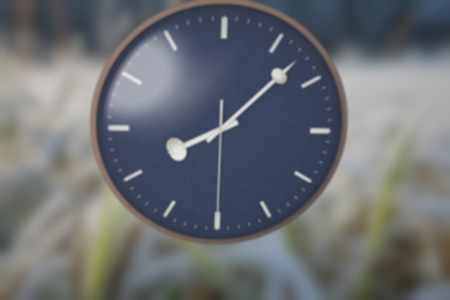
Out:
8 h 07 min 30 s
